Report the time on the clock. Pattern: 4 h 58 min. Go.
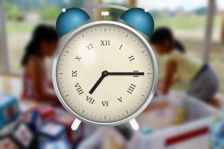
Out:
7 h 15 min
